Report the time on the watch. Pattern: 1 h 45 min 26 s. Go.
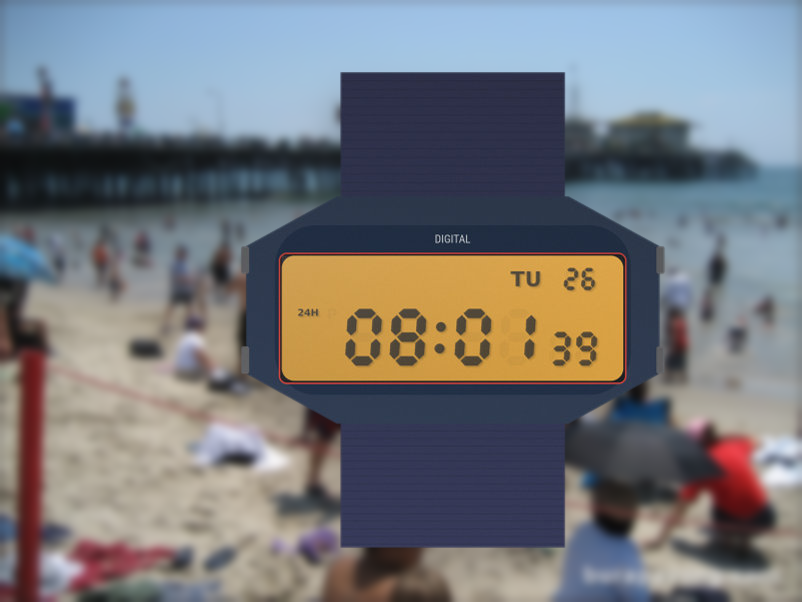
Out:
8 h 01 min 39 s
